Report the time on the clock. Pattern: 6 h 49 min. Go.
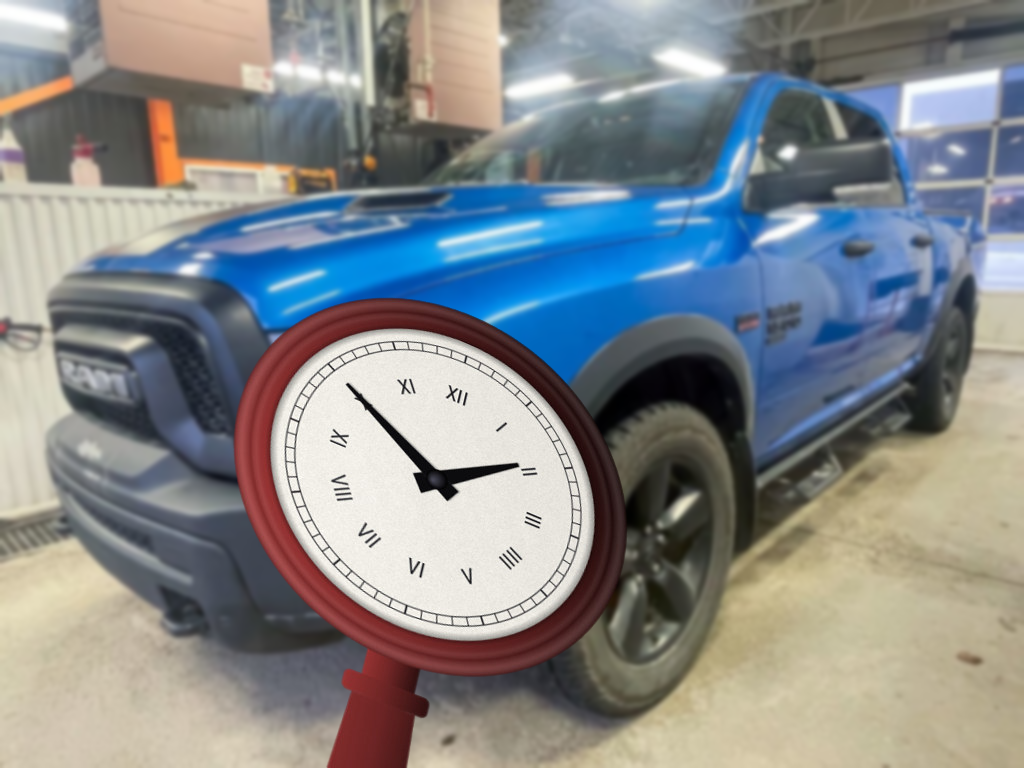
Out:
1 h 50 min
